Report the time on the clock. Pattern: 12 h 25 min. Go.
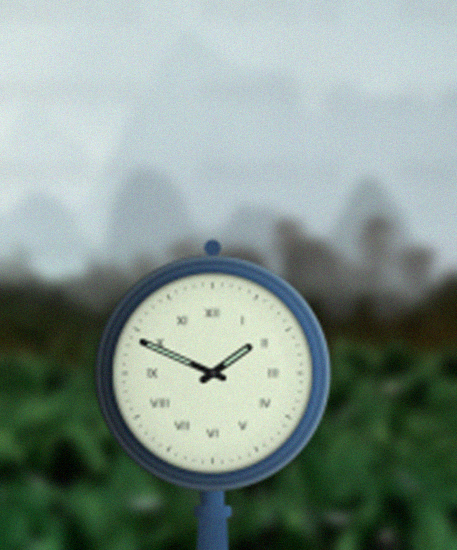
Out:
1 h 49 min
